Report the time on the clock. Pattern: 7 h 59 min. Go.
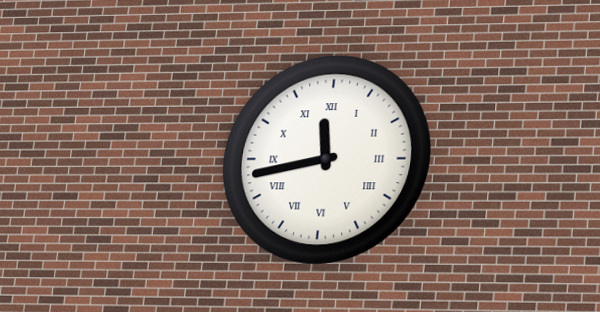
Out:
11 h 43 min
